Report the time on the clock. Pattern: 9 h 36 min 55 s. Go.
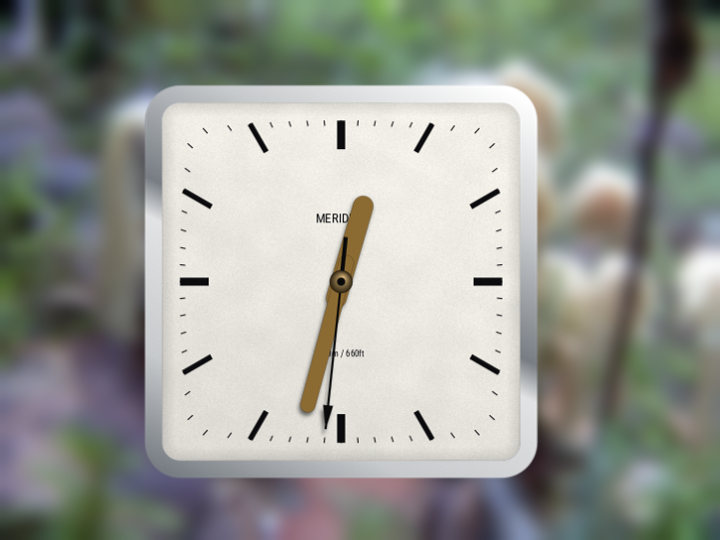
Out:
12 h 32 min 31 s
